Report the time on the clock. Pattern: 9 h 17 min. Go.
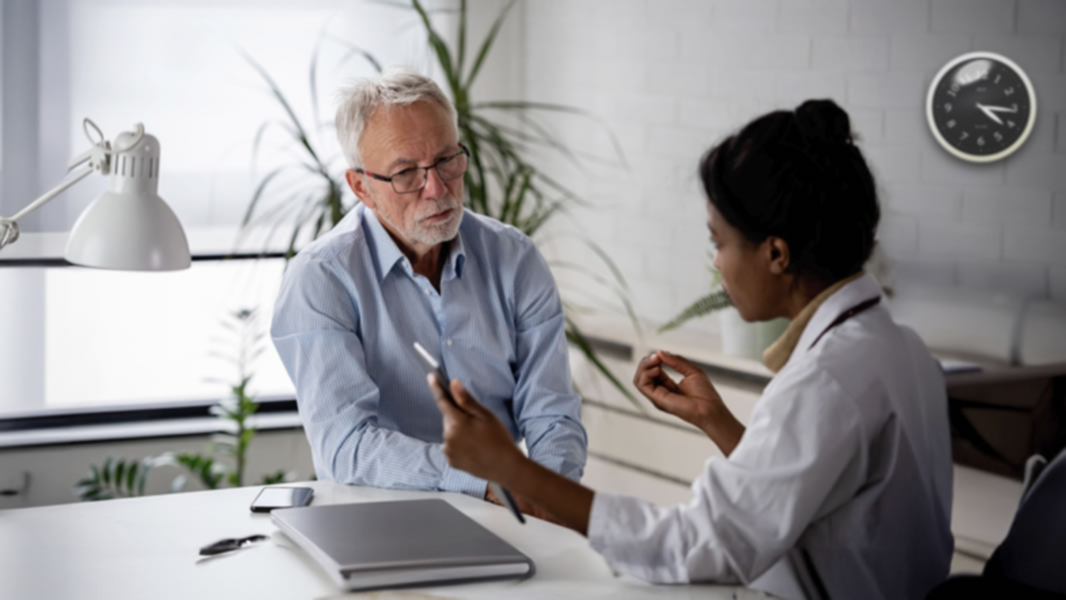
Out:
4 h 16 min
